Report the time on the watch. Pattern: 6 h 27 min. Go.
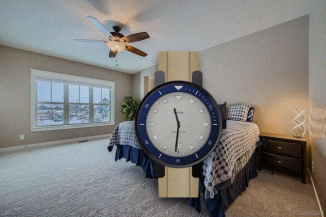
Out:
11 h 31 min
